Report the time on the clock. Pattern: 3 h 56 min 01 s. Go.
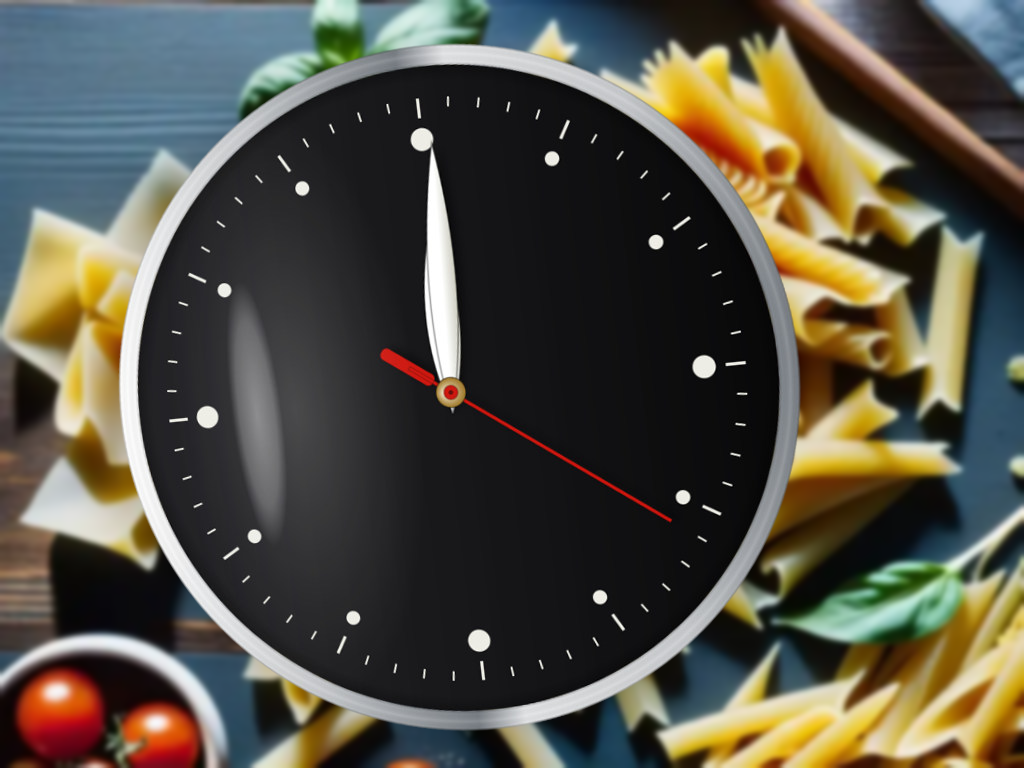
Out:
12 h 00 min 21 s
